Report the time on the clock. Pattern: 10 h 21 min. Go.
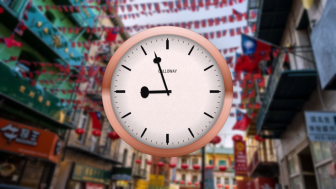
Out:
8 h 57 min
